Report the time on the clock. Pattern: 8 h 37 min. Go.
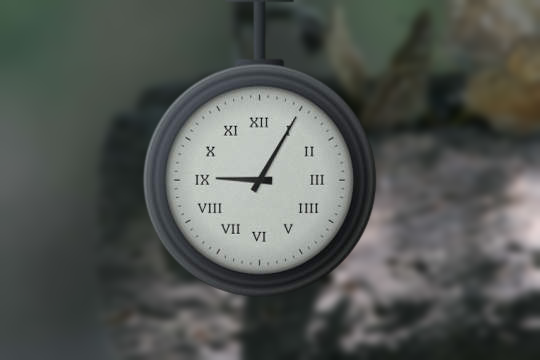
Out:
9 h 05 min
